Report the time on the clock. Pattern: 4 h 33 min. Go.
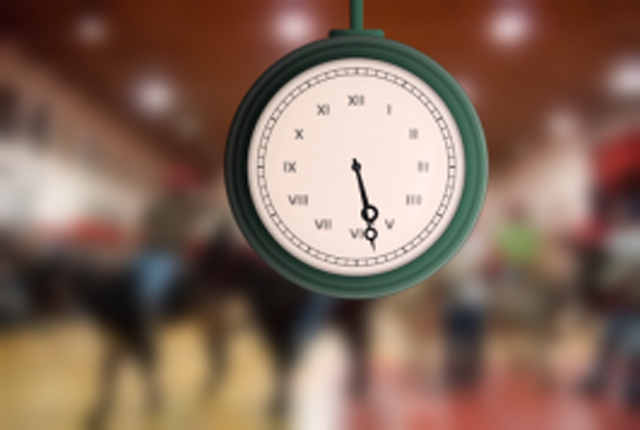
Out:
5 h 28 min
